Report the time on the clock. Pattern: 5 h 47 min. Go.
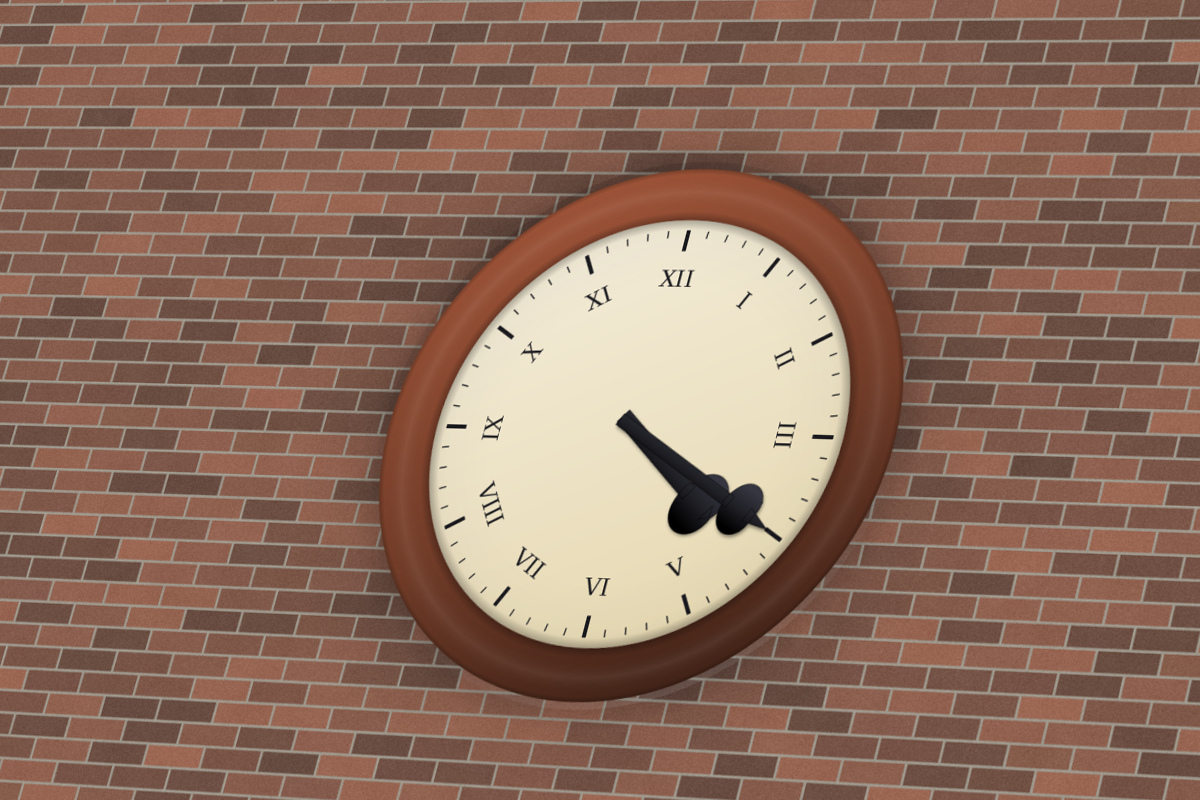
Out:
4 h 20 min
